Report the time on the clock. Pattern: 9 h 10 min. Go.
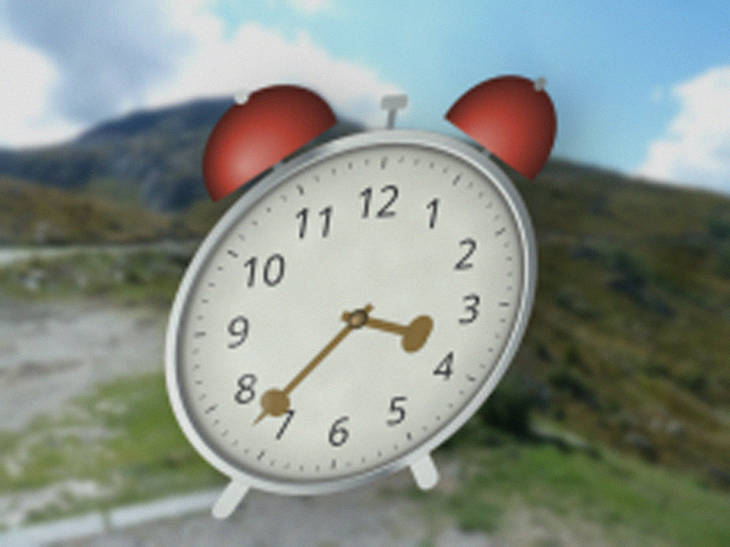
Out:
3 h 37 min
